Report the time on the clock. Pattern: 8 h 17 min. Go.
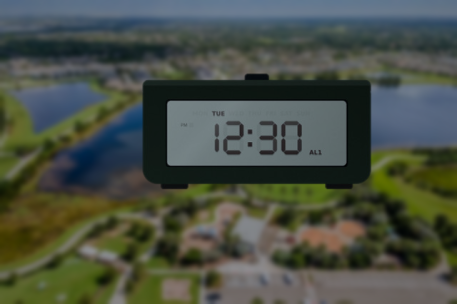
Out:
12 h 30 min
